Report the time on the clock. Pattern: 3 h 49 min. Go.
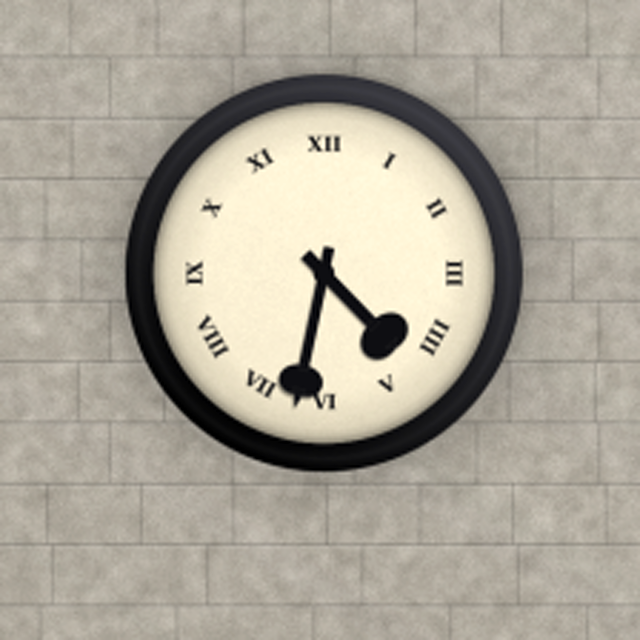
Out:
4 h 32 min
